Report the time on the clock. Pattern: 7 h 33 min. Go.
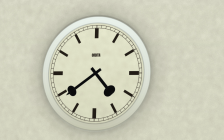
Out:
4 h 39 min
